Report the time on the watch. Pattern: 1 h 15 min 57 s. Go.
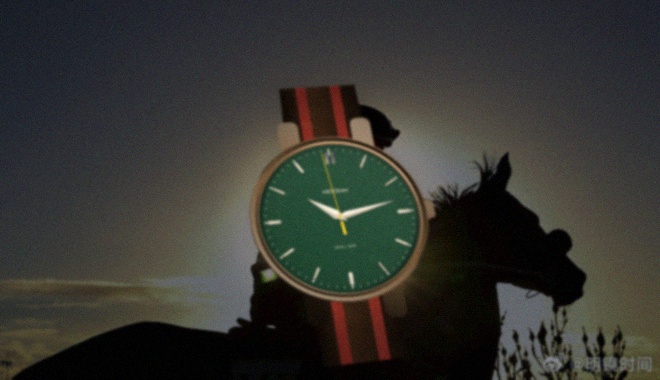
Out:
10 h 12 min 59 s
